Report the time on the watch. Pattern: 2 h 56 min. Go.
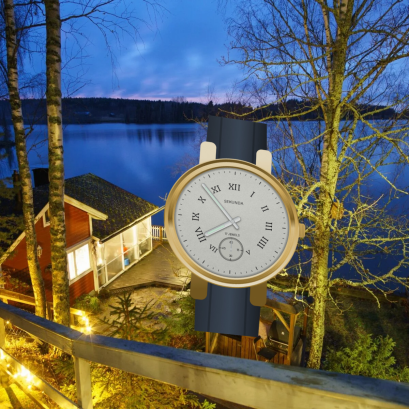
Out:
7 h 53 min
